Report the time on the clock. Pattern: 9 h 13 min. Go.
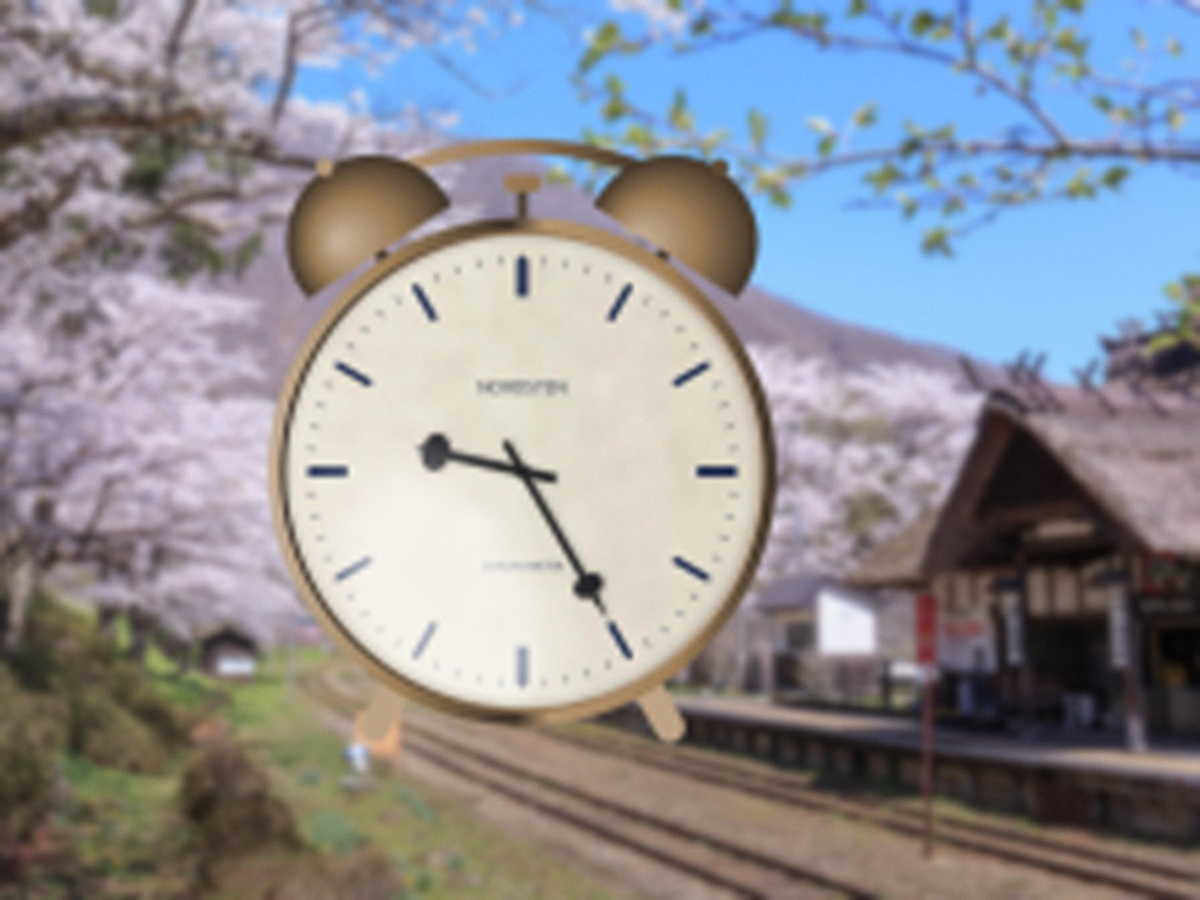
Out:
9 h 25 min
